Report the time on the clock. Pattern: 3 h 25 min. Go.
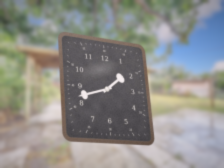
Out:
1 h 42 min
